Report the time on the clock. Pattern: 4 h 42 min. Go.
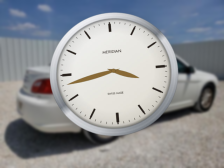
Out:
3 h 43 min
